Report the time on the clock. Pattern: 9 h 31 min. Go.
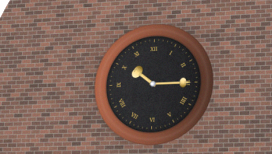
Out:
10 h 15 min
